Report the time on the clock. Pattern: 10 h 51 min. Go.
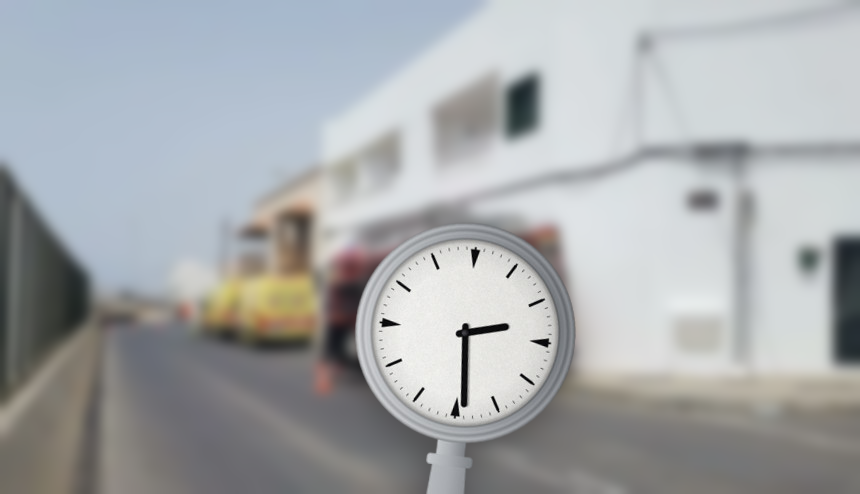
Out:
2 h 29 min
